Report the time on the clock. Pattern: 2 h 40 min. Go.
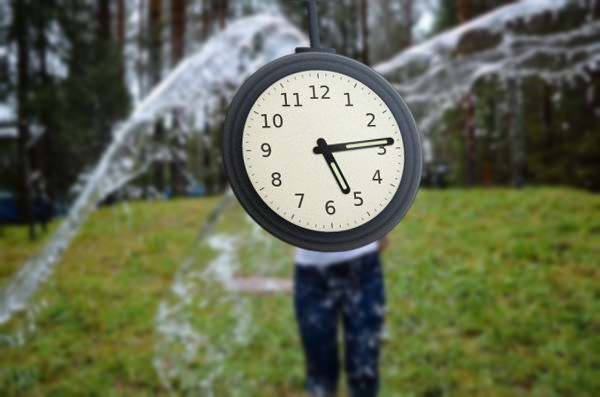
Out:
5 h 14 min
